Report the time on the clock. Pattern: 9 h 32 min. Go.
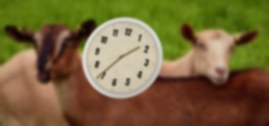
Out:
1 h 36 min
